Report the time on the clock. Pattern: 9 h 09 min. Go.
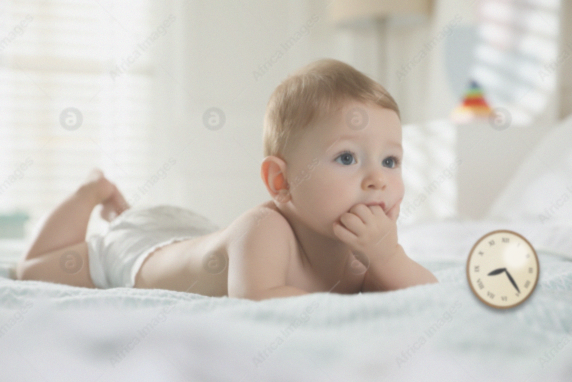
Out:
8 h 24 min
